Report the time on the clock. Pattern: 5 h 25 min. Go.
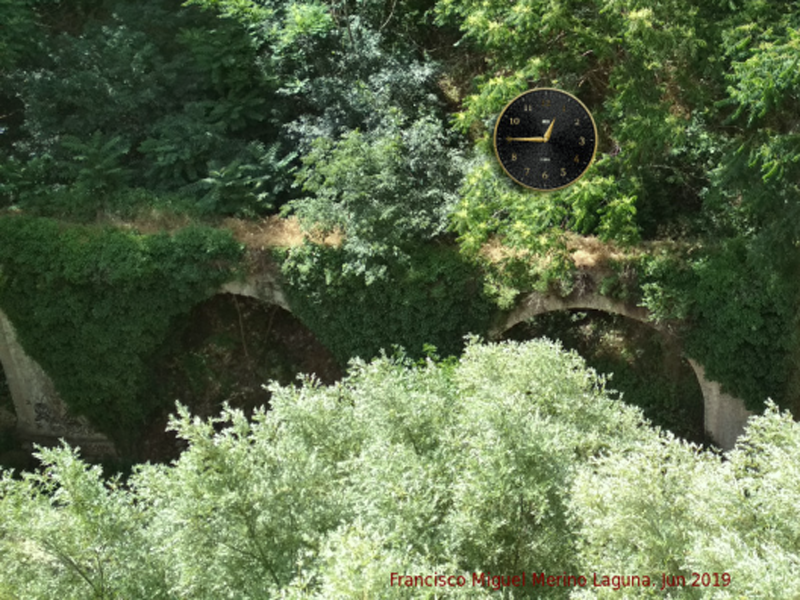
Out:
12 h 45 min
